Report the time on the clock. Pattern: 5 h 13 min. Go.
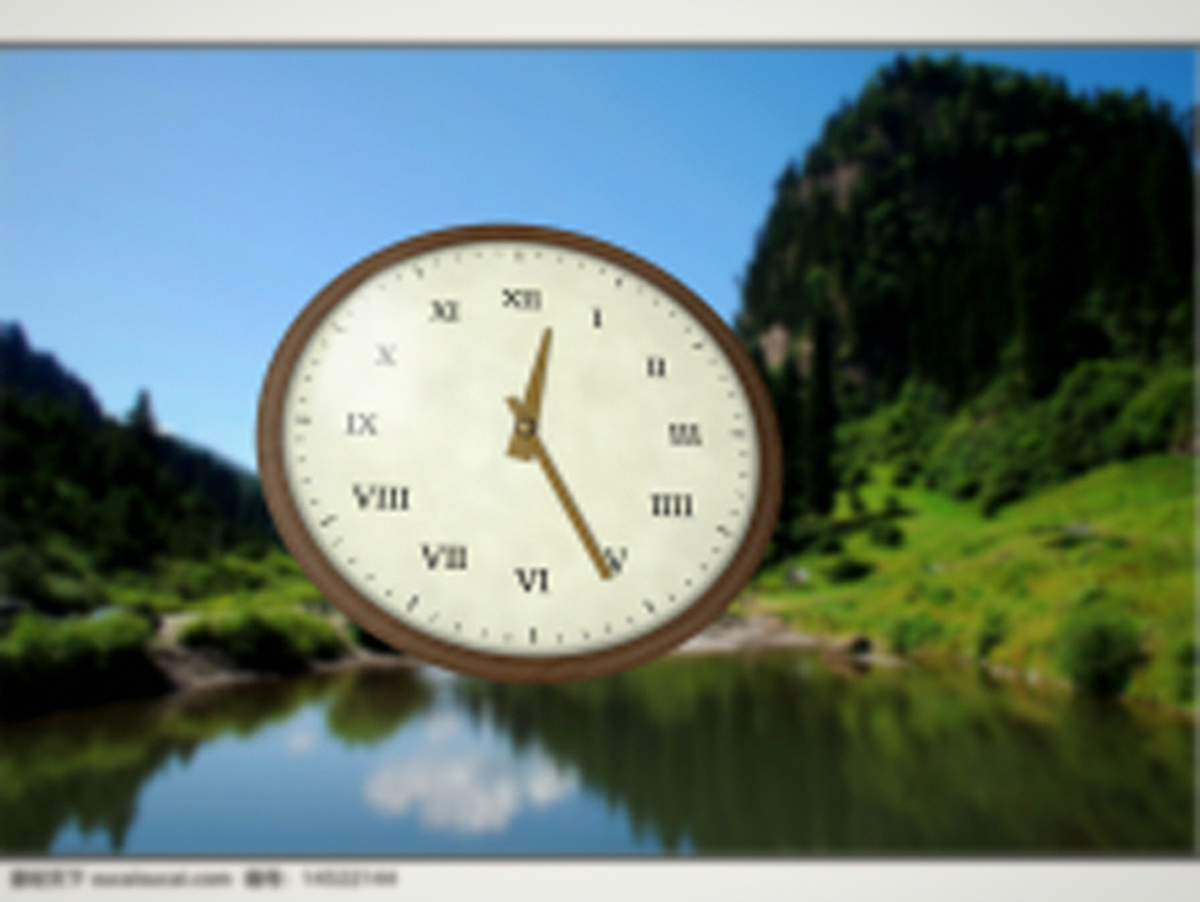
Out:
12 h 26 min
